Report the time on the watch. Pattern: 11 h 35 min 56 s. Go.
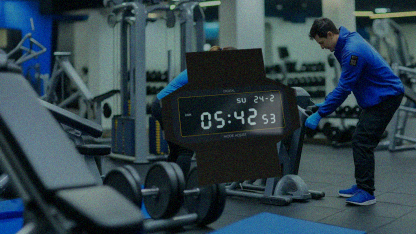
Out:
5 h 42 min 53 s
